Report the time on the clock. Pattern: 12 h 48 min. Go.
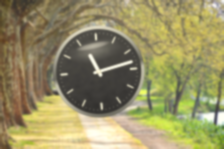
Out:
11 h 13 min
